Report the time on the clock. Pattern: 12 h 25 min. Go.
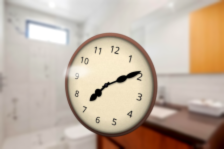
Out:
7 h 09 min
